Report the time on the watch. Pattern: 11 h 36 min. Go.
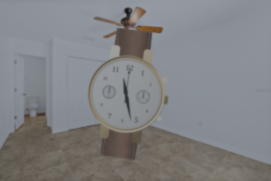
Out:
11 h 27 min
